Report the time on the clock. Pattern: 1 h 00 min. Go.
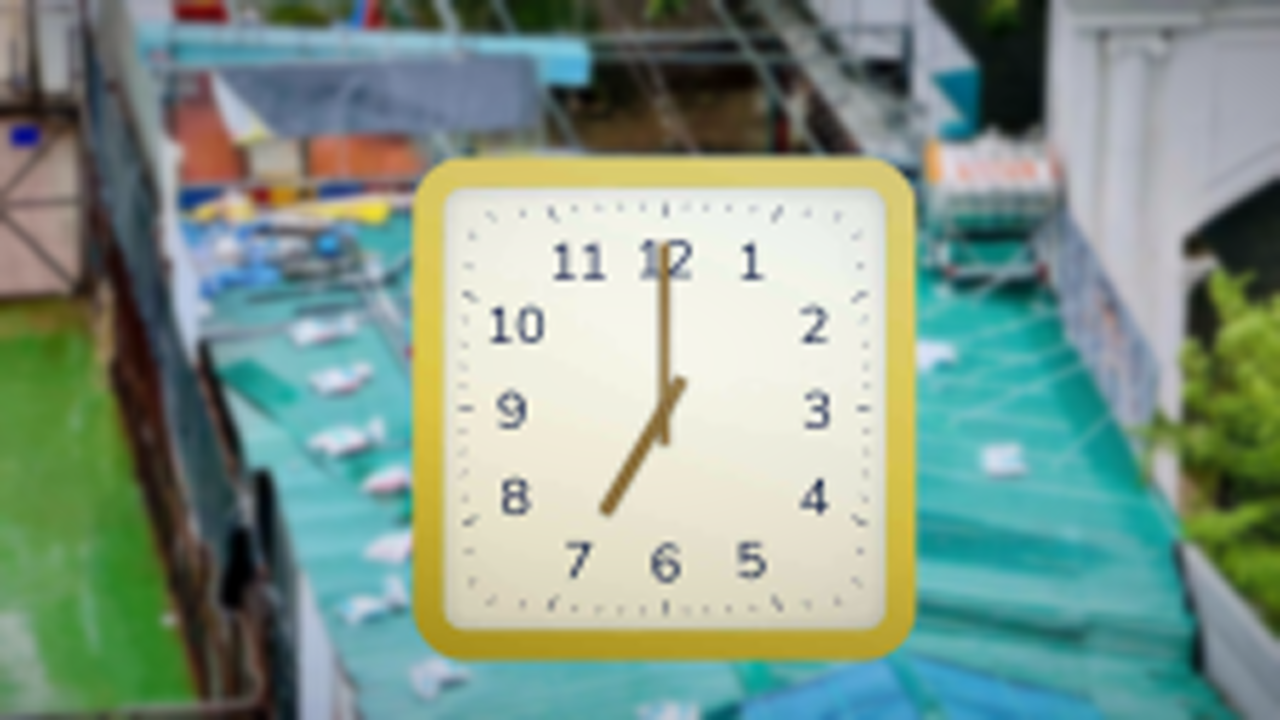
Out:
7 h 00 min
